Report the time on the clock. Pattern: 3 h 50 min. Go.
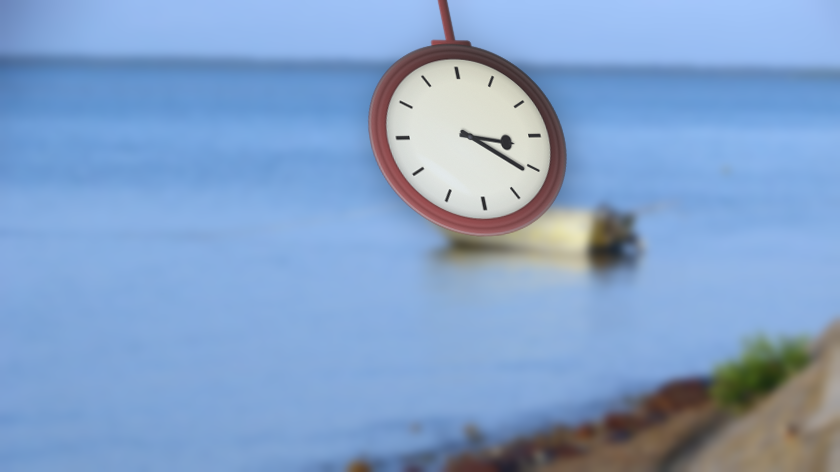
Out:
3 h 21 min
